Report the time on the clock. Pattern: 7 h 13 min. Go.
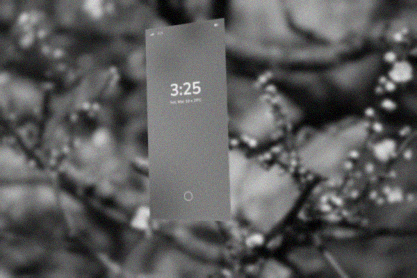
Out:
3 h 25 min
